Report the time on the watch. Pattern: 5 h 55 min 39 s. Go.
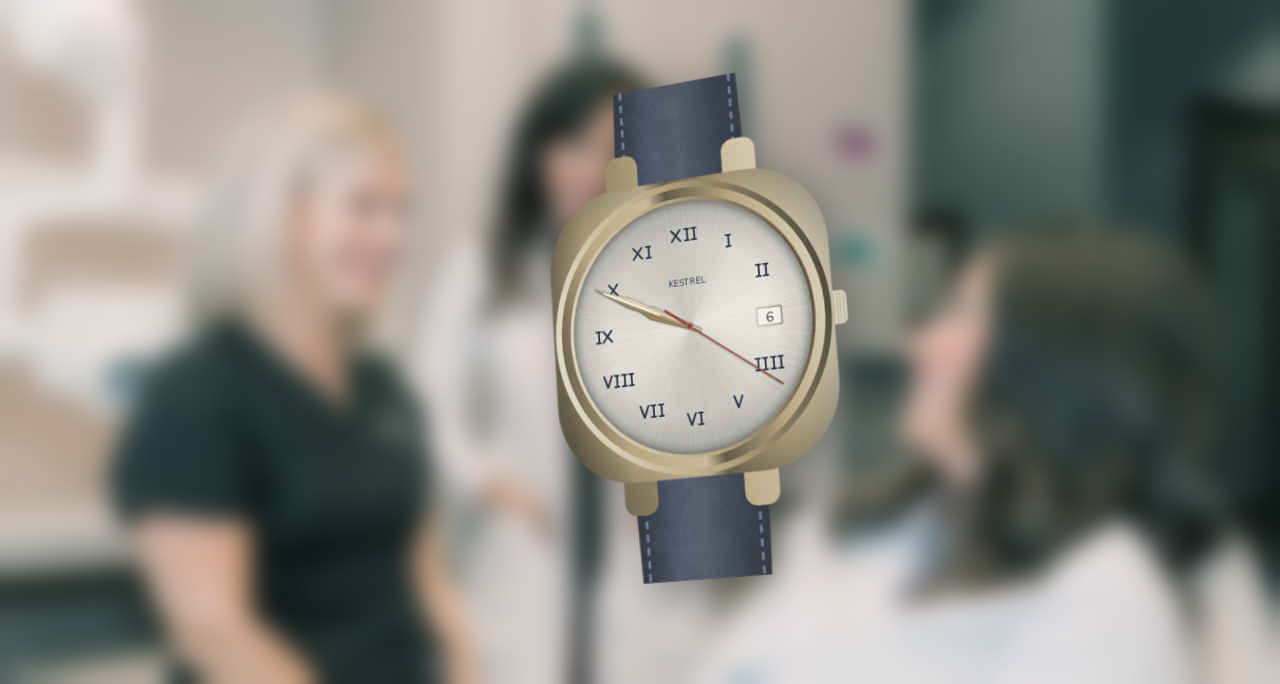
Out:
9 h 49 min 21 s
